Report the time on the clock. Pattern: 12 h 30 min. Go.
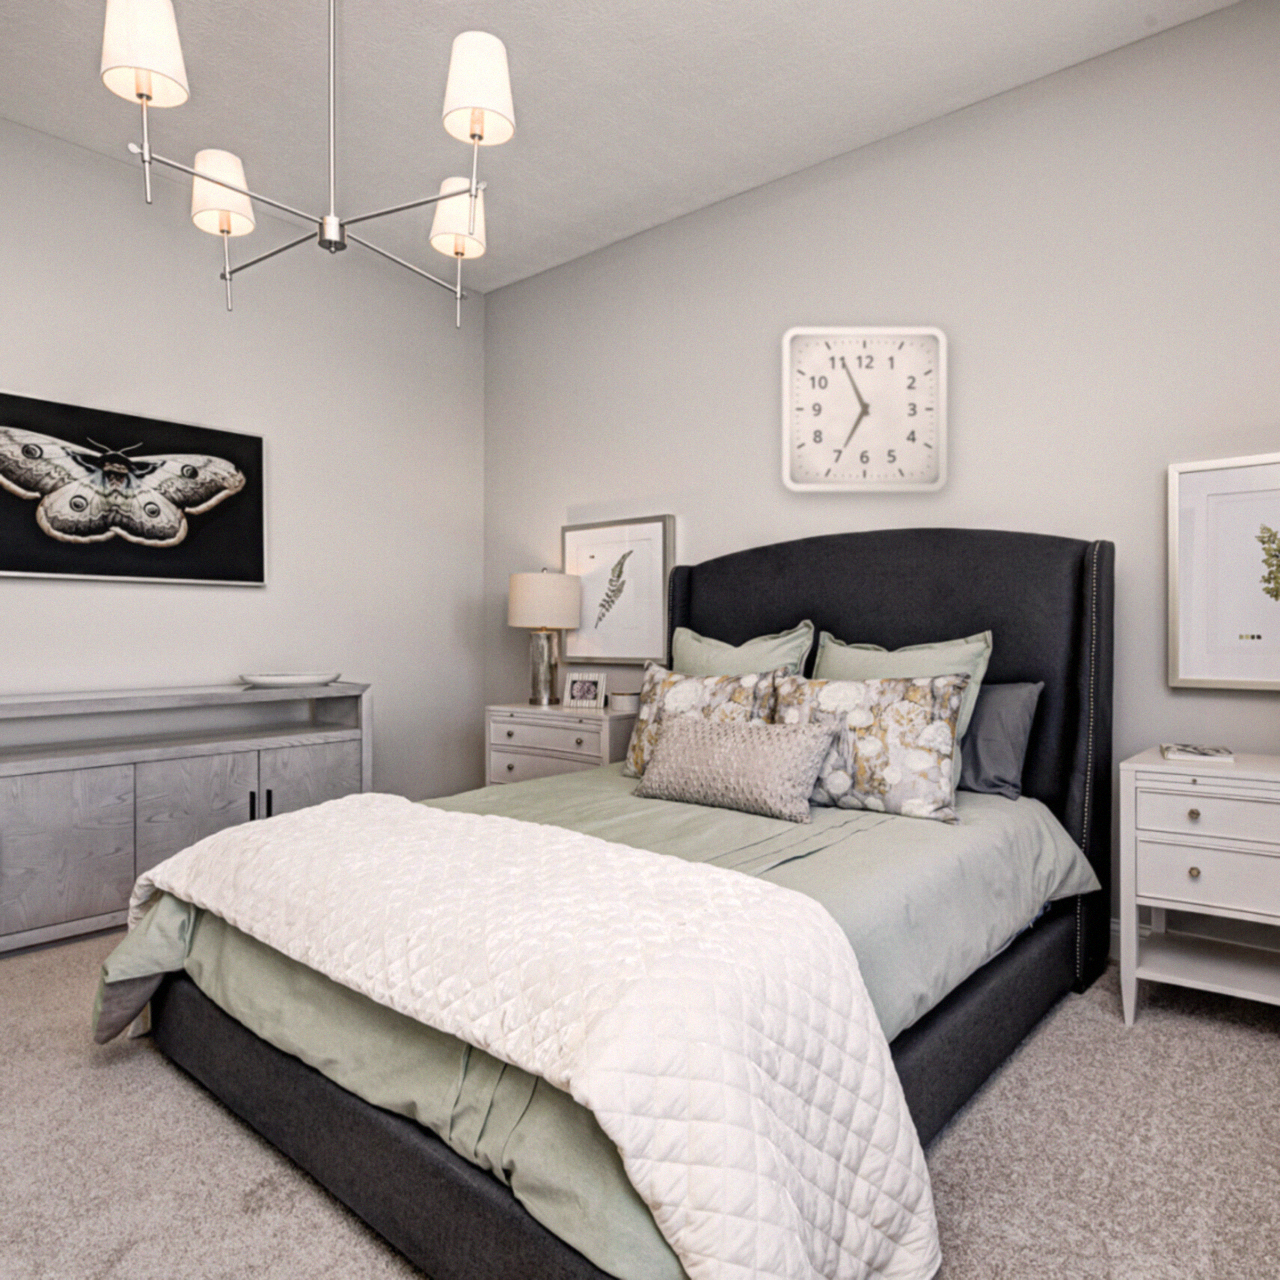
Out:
6 h 56 min
